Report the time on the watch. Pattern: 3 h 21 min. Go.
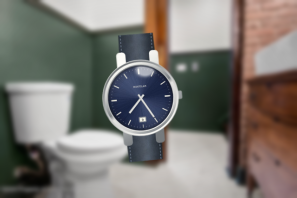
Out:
7 h 25 min
